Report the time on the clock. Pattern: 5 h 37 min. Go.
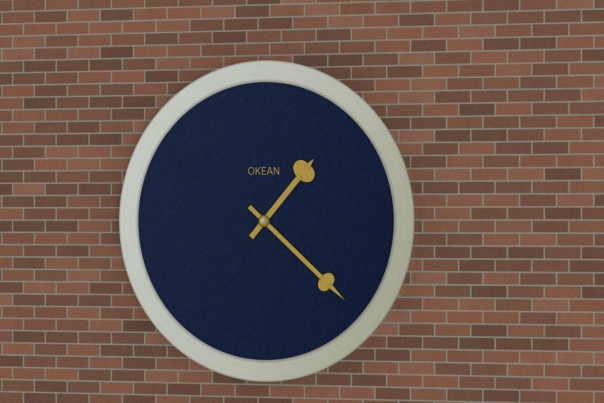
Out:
1 h 22 min
